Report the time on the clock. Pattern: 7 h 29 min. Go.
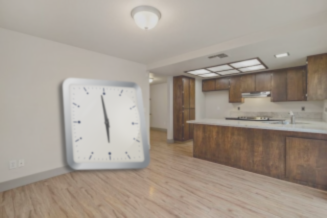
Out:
5 h 59 min
